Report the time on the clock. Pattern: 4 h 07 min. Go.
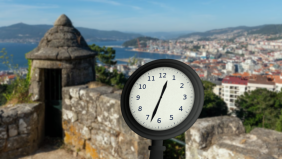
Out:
12 h 33 min
